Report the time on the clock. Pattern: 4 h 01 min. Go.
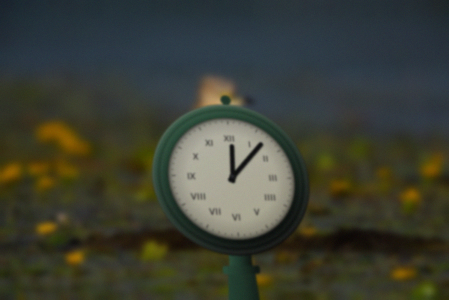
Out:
12 h 07 min
